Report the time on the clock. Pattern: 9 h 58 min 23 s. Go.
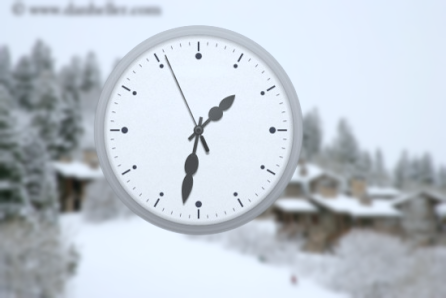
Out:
1 h 31 min 56 s
